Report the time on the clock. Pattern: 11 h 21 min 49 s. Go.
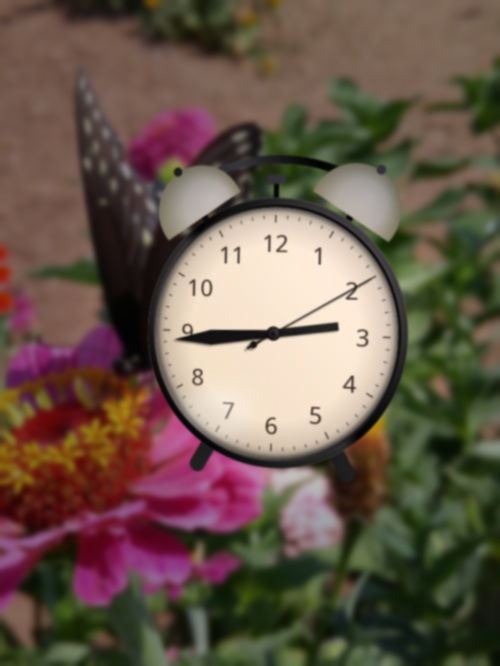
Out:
2 h 44 min 10 s
